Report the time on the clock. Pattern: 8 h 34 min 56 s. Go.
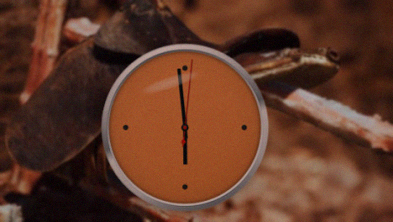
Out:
5 h 59 min 01 s
